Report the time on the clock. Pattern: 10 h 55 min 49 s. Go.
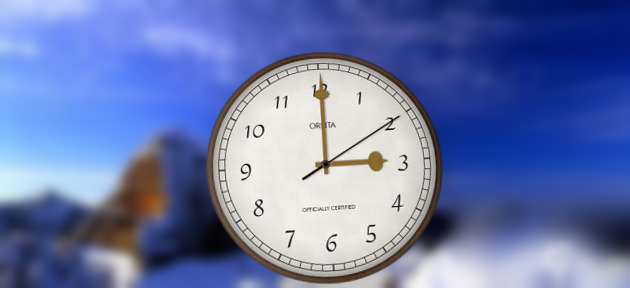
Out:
3 h 00 min 10 s
